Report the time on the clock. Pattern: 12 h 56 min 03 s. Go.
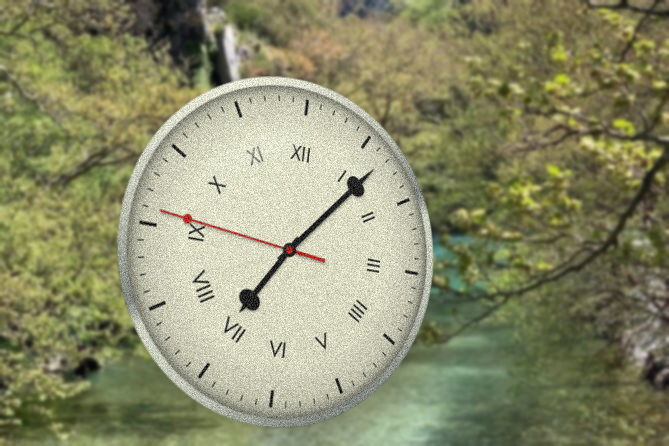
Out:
7 h 06 min 46 s
